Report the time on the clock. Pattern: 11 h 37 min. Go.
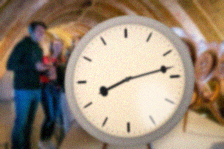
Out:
8 h 13 min
